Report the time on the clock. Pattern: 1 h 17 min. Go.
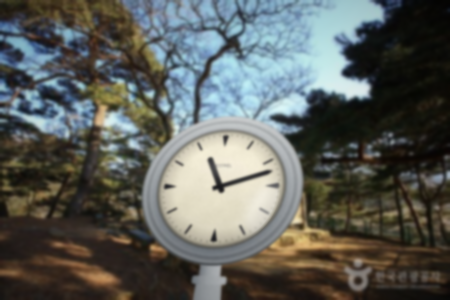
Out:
11 h 12 min
